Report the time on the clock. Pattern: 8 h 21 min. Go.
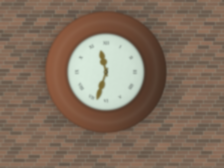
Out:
11 h 33 min
